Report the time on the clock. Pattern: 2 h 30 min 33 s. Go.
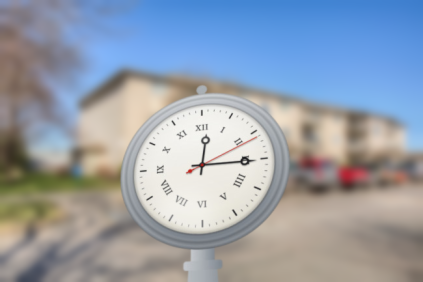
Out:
12 h 15 min 11 s
